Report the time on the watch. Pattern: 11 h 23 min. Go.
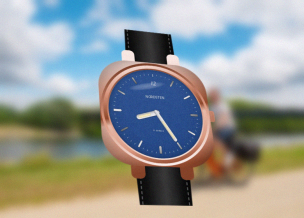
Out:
8 h 25 min
